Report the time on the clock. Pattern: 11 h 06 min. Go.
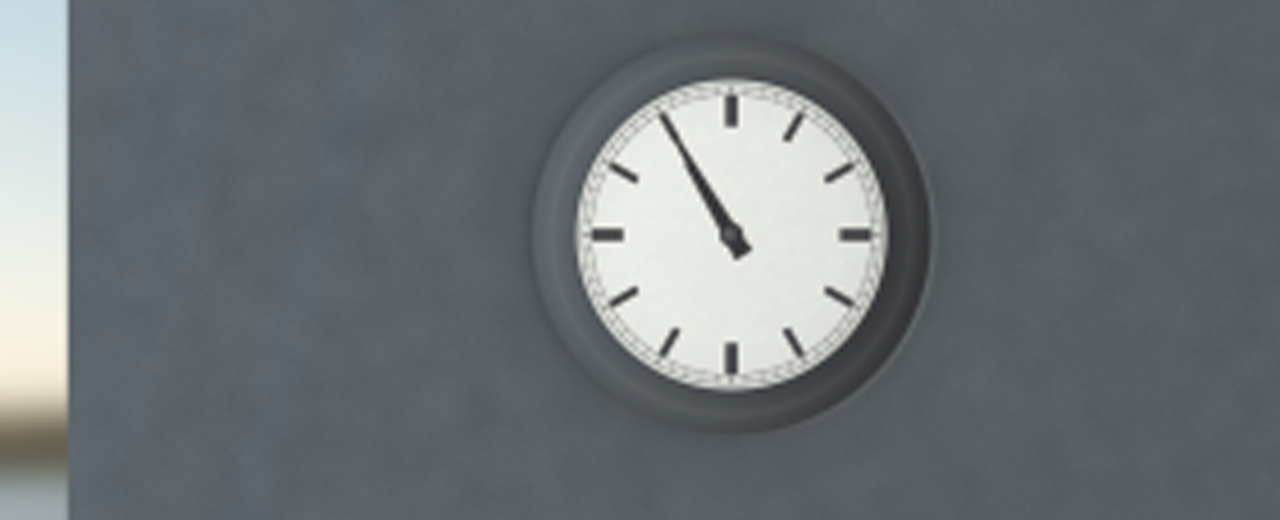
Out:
10 h 55 min
